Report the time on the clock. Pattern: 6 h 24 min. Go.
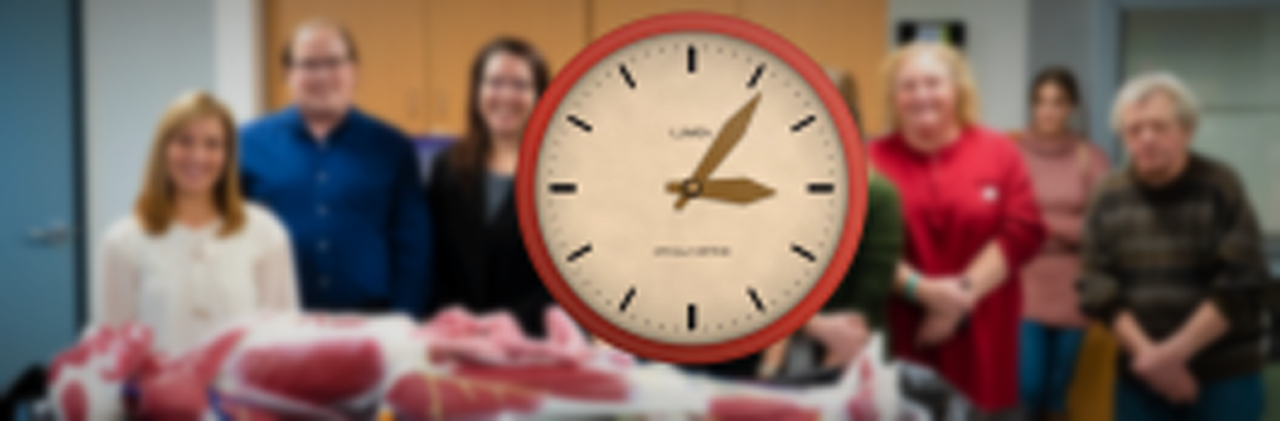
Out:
3 h 06 min
